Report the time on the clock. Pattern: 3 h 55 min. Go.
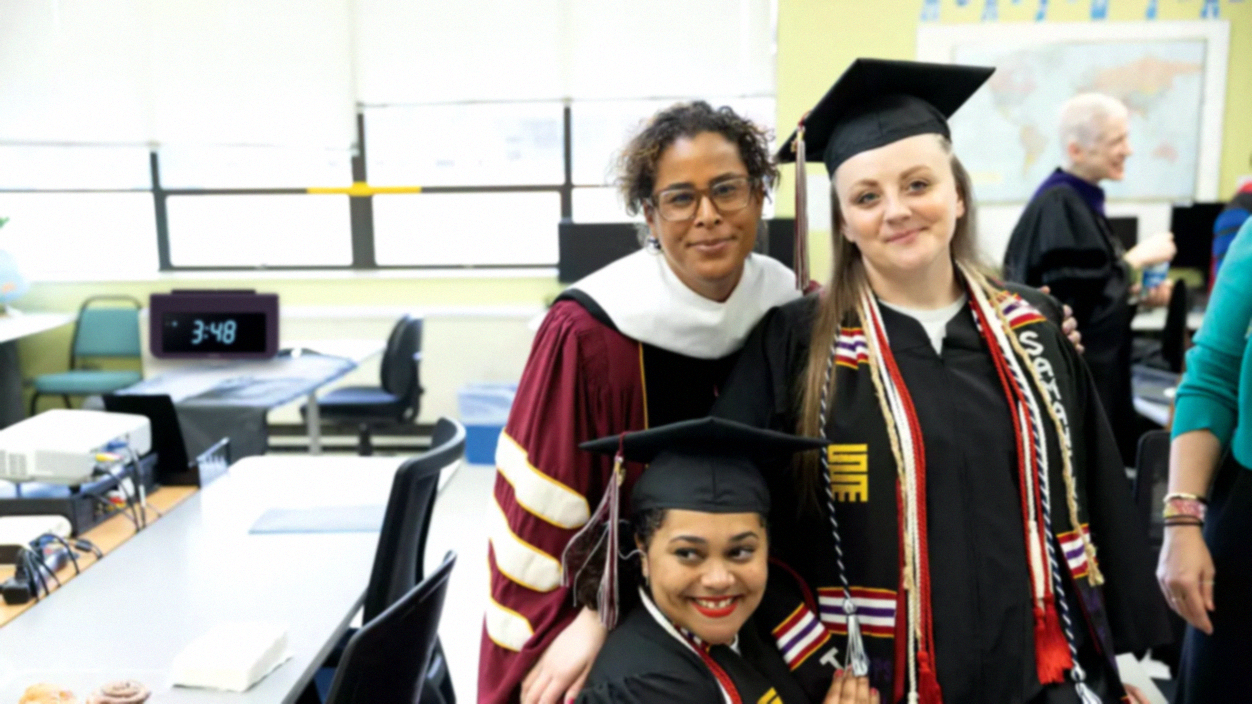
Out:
3 h 48 min
